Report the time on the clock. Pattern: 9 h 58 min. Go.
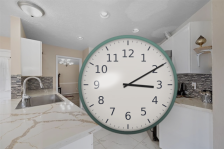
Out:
3 h 10 min
